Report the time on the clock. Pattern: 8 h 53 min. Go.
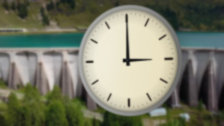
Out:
3 h 00 min
